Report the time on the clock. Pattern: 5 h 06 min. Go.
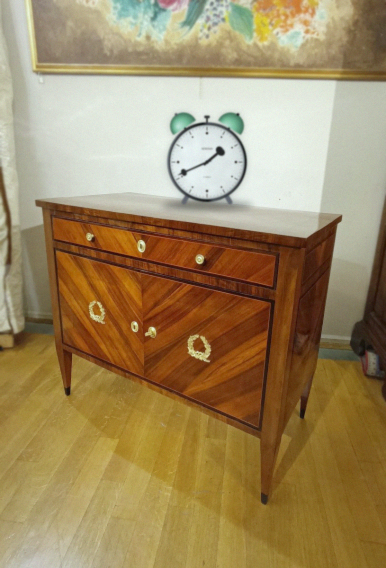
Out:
1 h 41 min
